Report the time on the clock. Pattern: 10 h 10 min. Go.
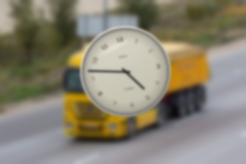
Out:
4 h 47 min
